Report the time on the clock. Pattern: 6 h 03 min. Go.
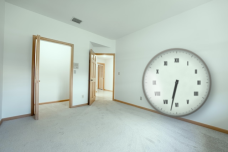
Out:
6 h 32 min
